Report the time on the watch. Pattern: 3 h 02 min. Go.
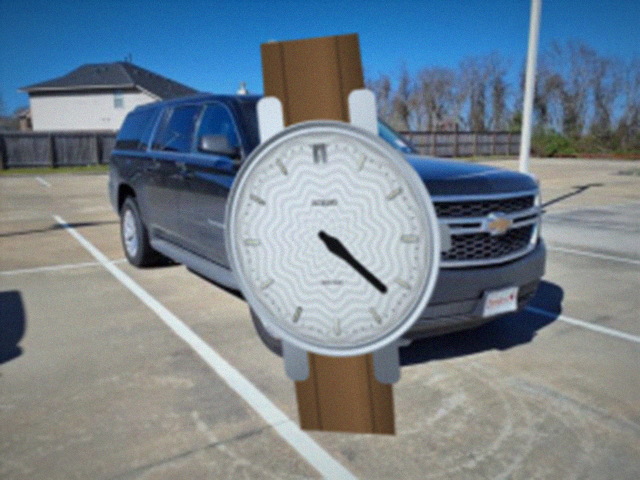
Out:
4 h 22 min
